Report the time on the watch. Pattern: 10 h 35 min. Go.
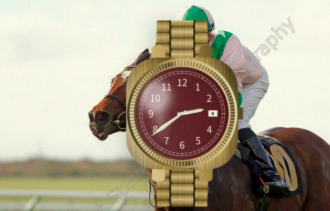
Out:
2 h 39 min
